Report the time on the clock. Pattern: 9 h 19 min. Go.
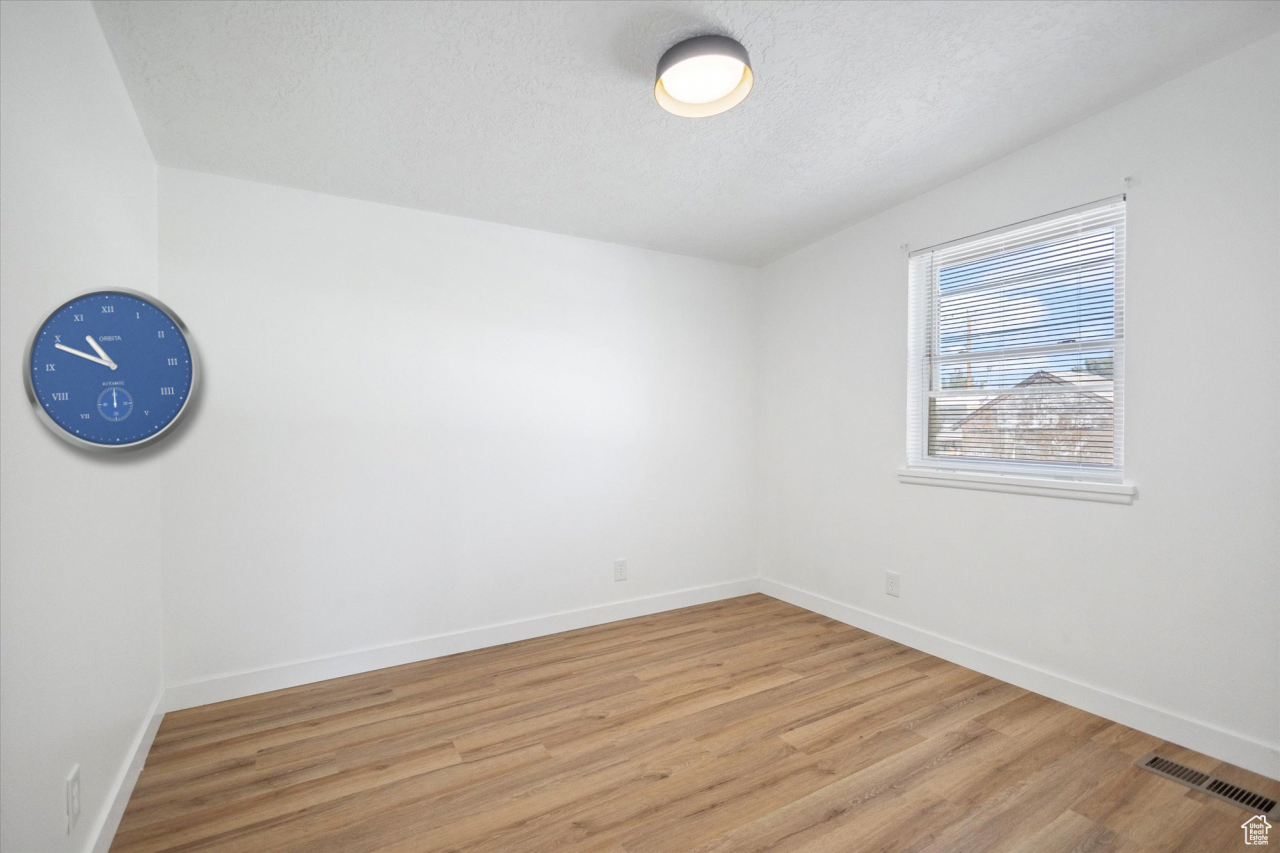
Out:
10 h 49 min
